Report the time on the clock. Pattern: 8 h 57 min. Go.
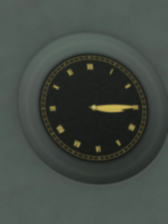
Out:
3 h 15 min
